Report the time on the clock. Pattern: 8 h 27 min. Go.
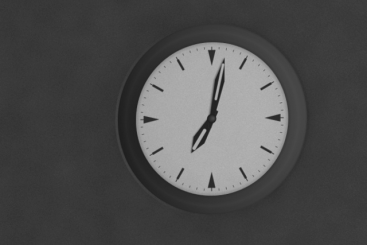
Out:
7 h 02 min
